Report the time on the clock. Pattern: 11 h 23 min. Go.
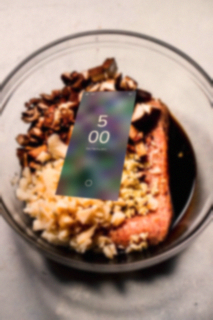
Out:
5 h 00 min
